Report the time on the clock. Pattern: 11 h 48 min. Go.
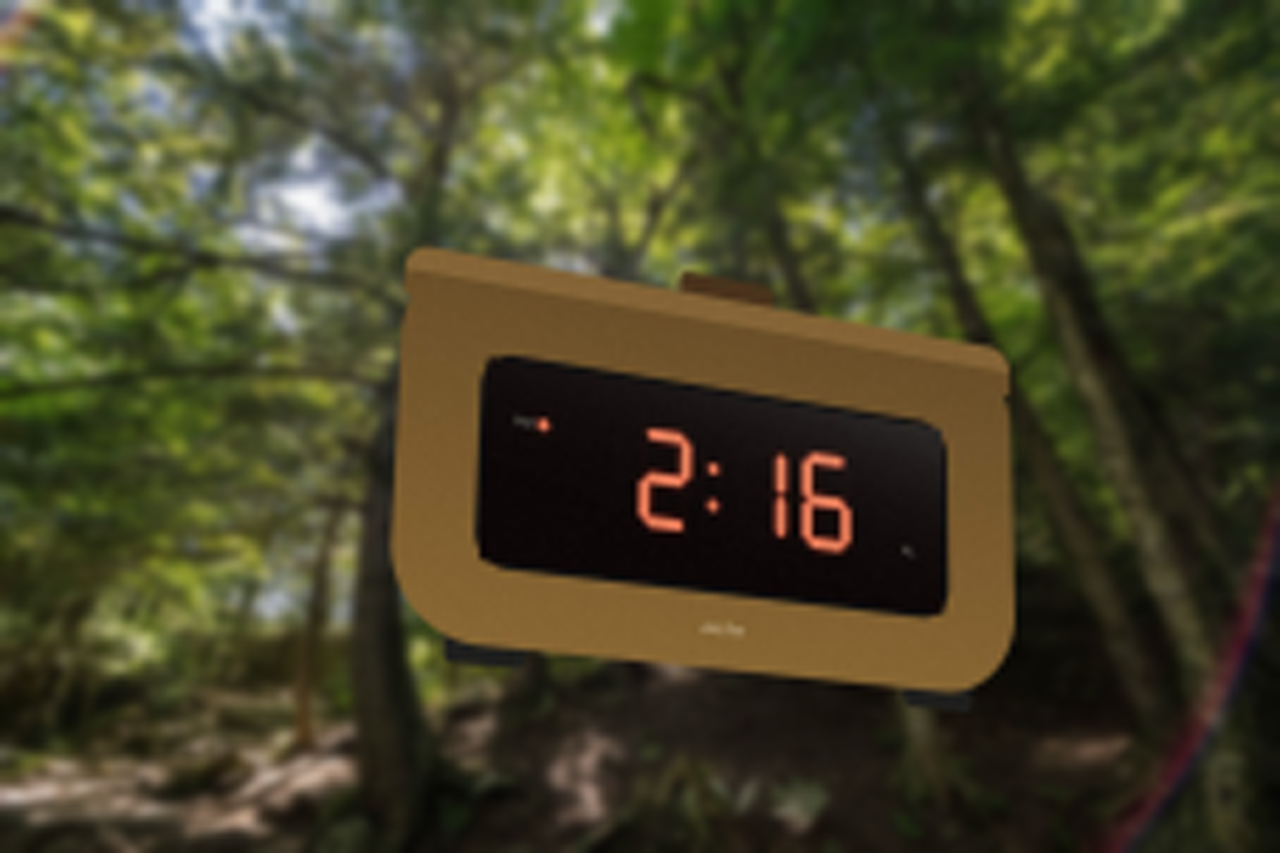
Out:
2 h 16 min
